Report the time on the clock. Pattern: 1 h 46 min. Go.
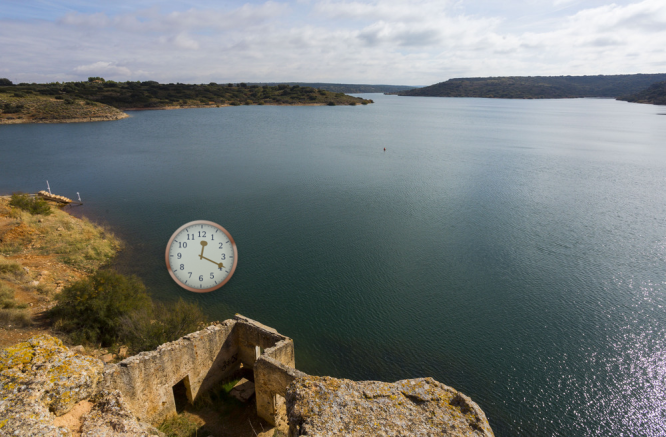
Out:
12 h 19 min
